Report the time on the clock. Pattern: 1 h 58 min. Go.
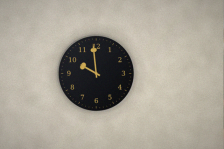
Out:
9 h 59 min
